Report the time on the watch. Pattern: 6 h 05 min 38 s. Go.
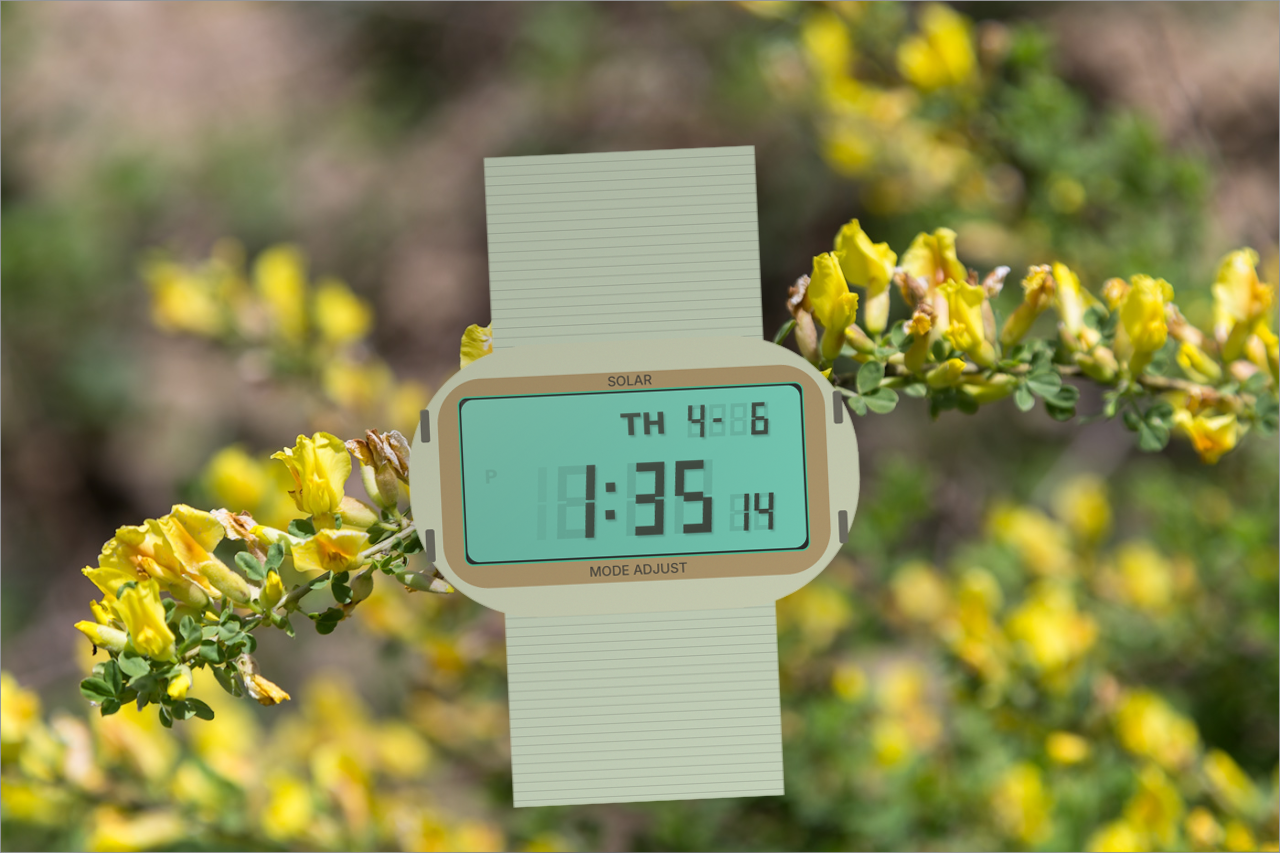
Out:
1 h 35 min 14 s
